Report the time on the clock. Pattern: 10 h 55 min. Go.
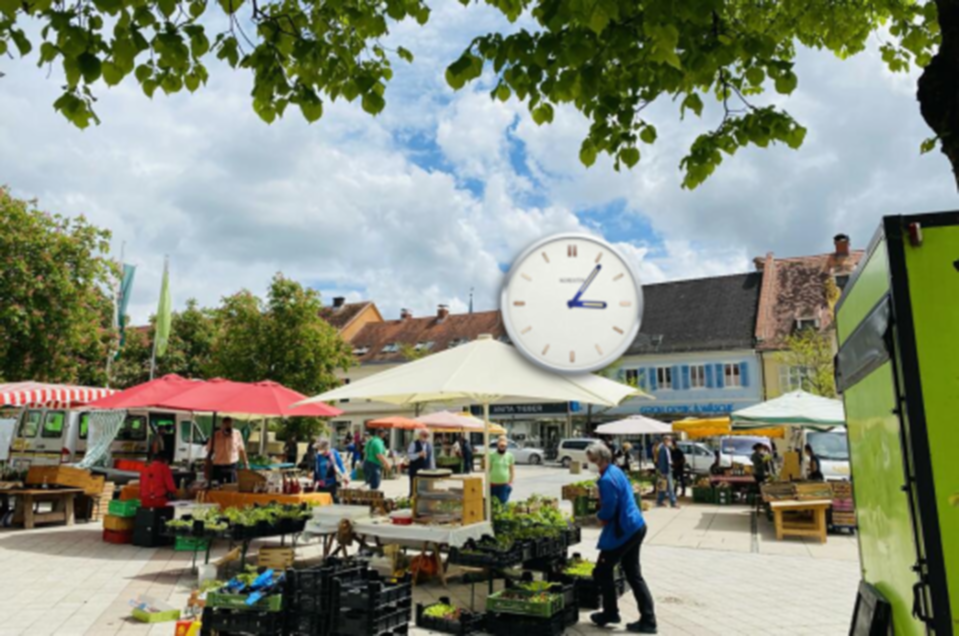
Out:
3 h 06 min
